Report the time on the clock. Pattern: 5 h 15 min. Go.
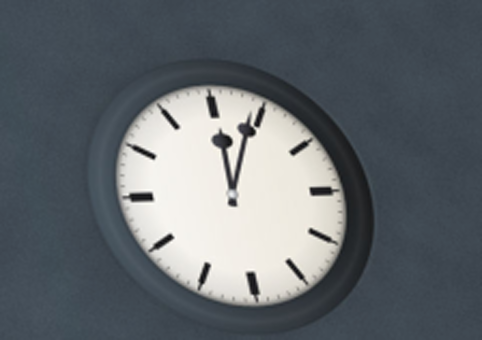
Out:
12 h 04 min
